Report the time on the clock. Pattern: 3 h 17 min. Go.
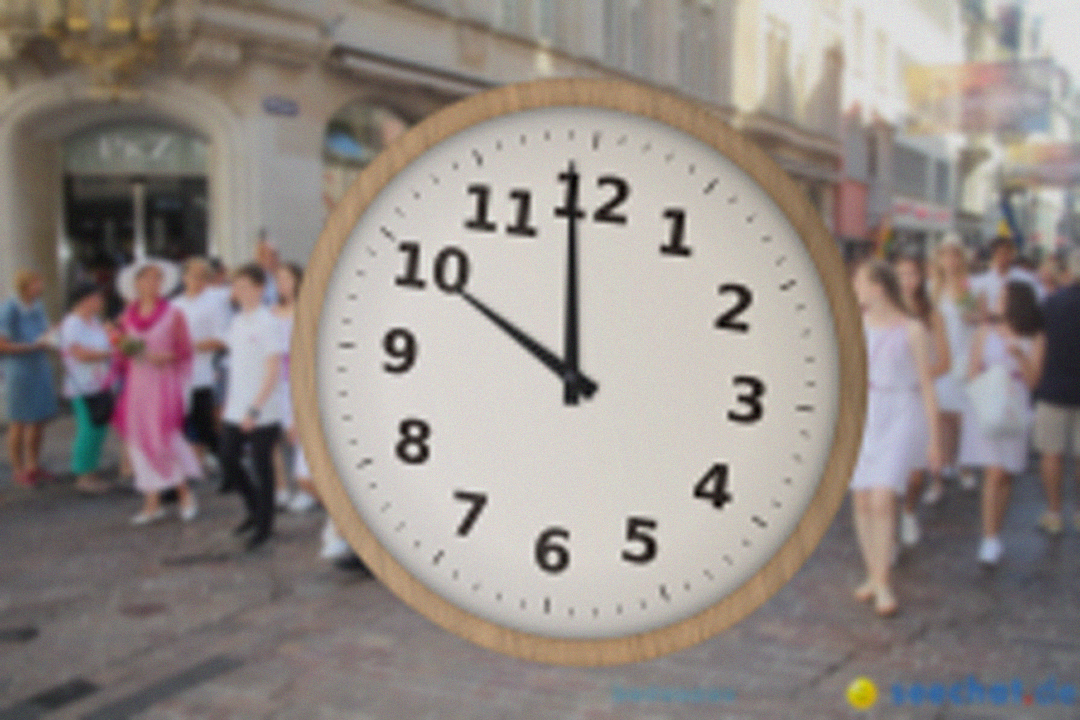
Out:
9 h 59 min
